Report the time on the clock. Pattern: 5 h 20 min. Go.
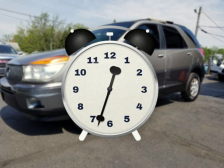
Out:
12 h 33 min
